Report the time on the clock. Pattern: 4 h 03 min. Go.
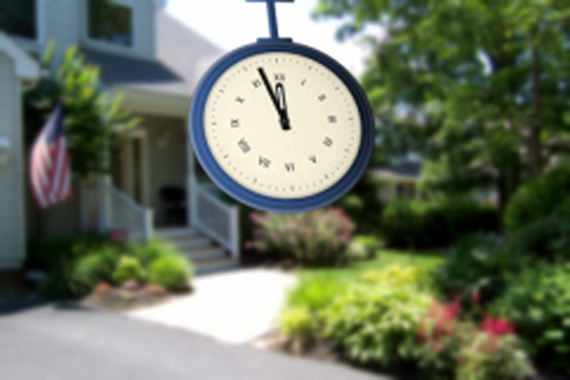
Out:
11 h 57 min
